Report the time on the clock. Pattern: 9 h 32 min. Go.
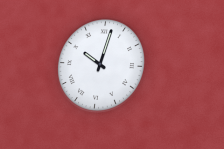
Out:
10 h 02 min
